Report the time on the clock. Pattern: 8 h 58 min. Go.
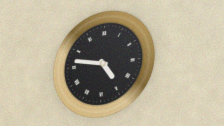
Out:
4 h 47 min
